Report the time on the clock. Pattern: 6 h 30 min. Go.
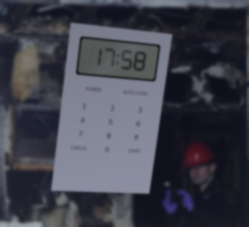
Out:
17 h 58 min
